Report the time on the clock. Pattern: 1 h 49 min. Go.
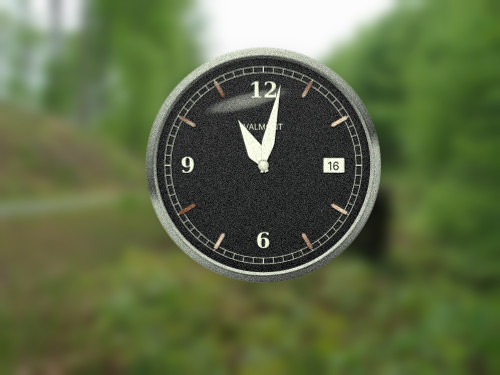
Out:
11 h 02 min
